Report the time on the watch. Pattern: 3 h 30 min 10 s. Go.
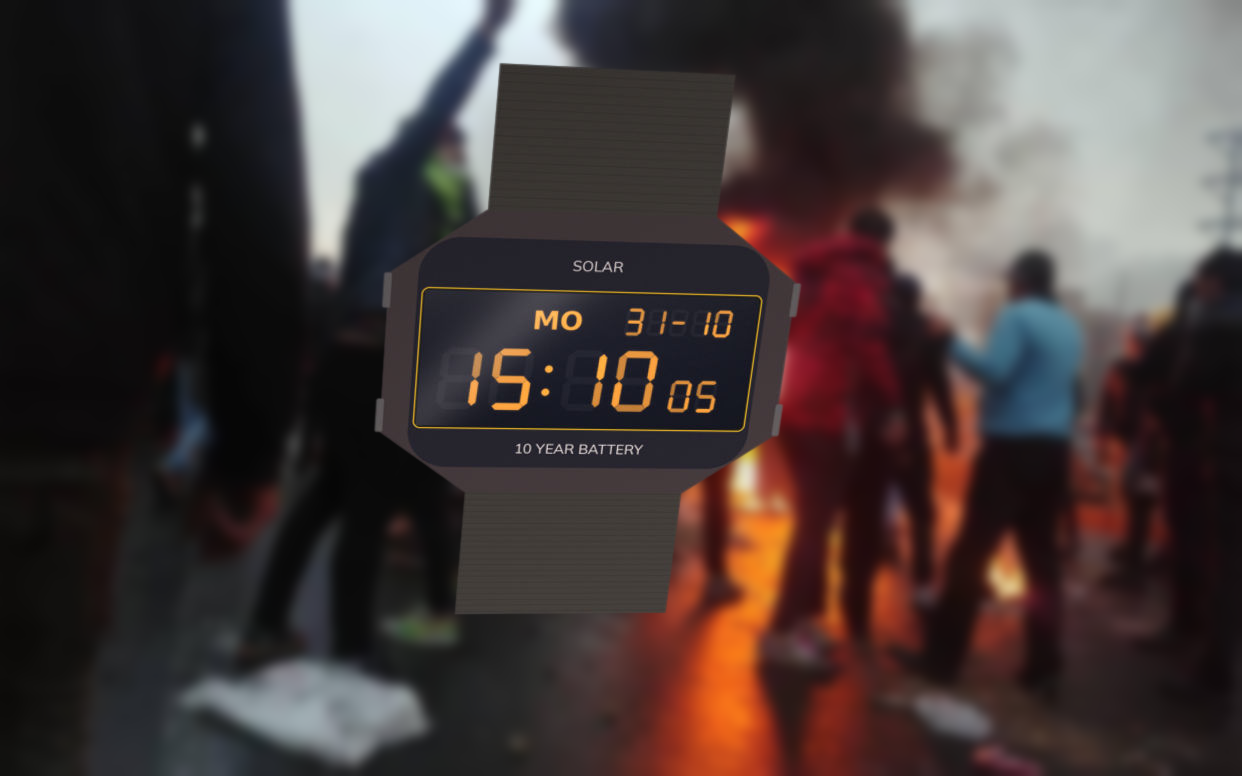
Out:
15 h 10 min 05 s
